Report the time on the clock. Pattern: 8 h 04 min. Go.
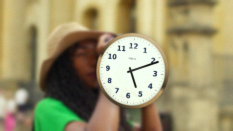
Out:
5 h 11 min
